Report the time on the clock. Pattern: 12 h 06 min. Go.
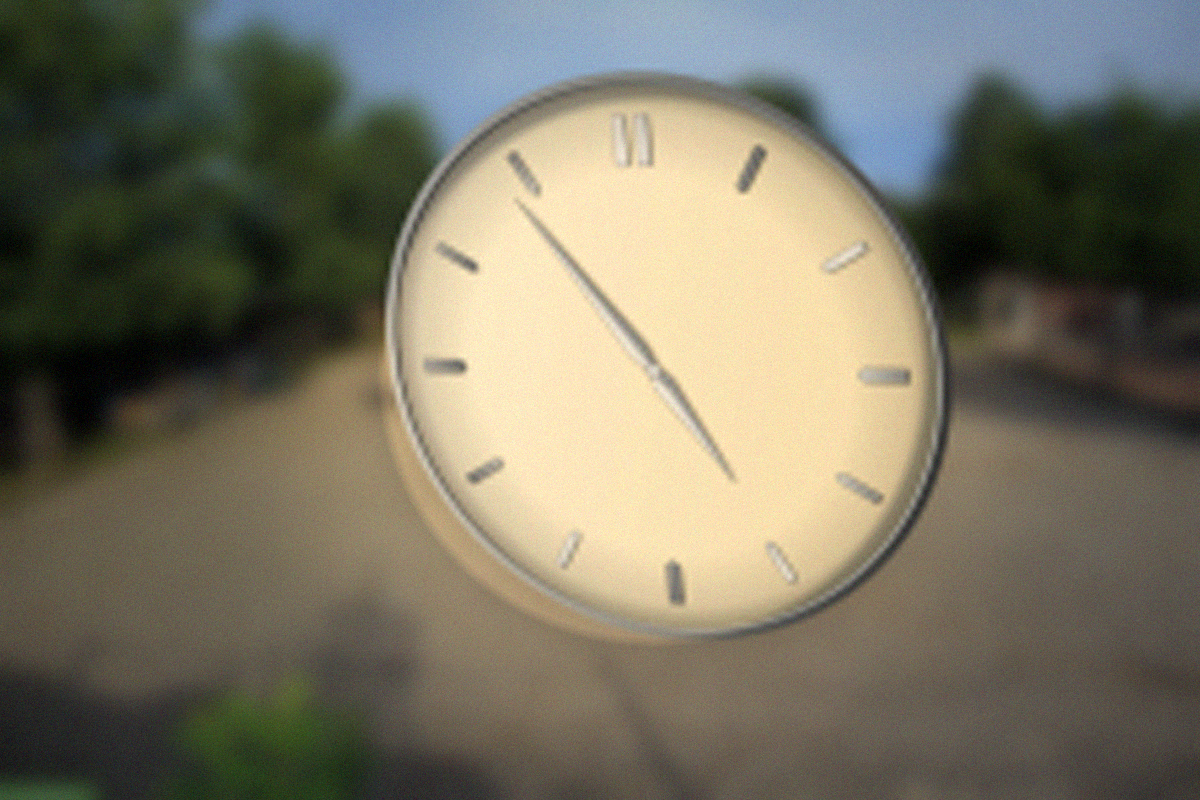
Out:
4 h 54 min
